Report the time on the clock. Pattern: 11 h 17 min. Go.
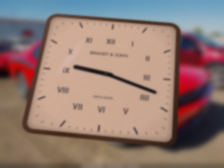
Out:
9 h 18 min
